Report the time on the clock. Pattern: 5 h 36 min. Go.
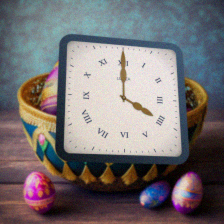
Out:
4 h 00 min
